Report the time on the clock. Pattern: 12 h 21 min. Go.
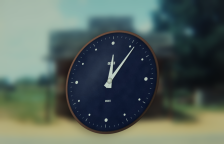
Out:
12 h 06 min
